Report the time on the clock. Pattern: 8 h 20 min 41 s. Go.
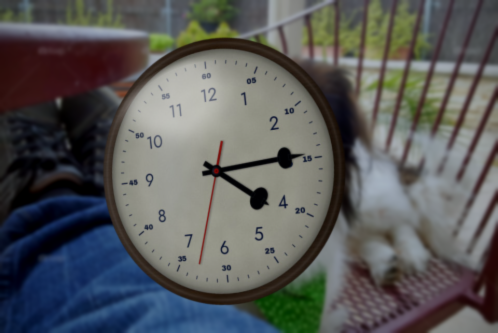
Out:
4 h 14 min 33 s
